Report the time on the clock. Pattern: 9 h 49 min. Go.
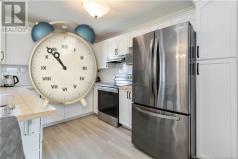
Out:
10 h 53 min
